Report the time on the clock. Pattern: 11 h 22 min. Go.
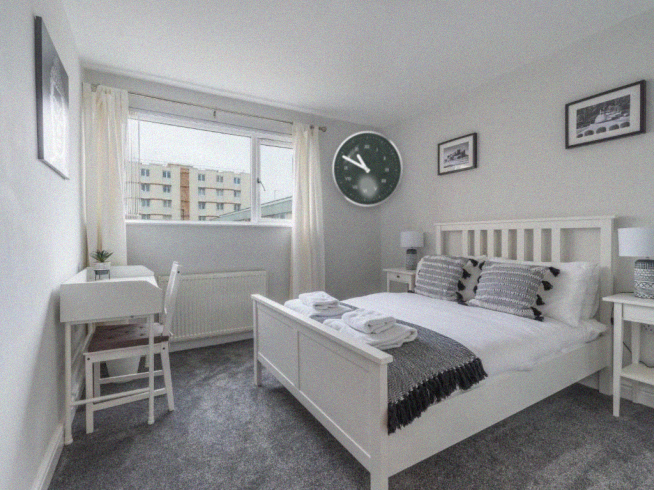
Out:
10 h 49 min
